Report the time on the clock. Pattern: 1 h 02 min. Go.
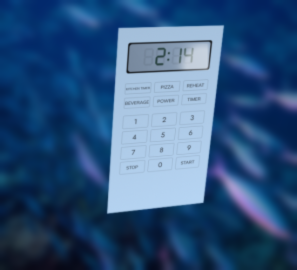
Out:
2 h 14 min
